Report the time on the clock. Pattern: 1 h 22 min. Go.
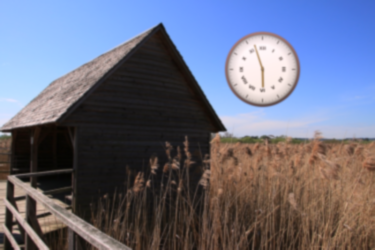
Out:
5 h 57 min
